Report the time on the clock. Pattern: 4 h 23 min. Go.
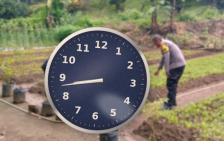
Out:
8 h 43 min
